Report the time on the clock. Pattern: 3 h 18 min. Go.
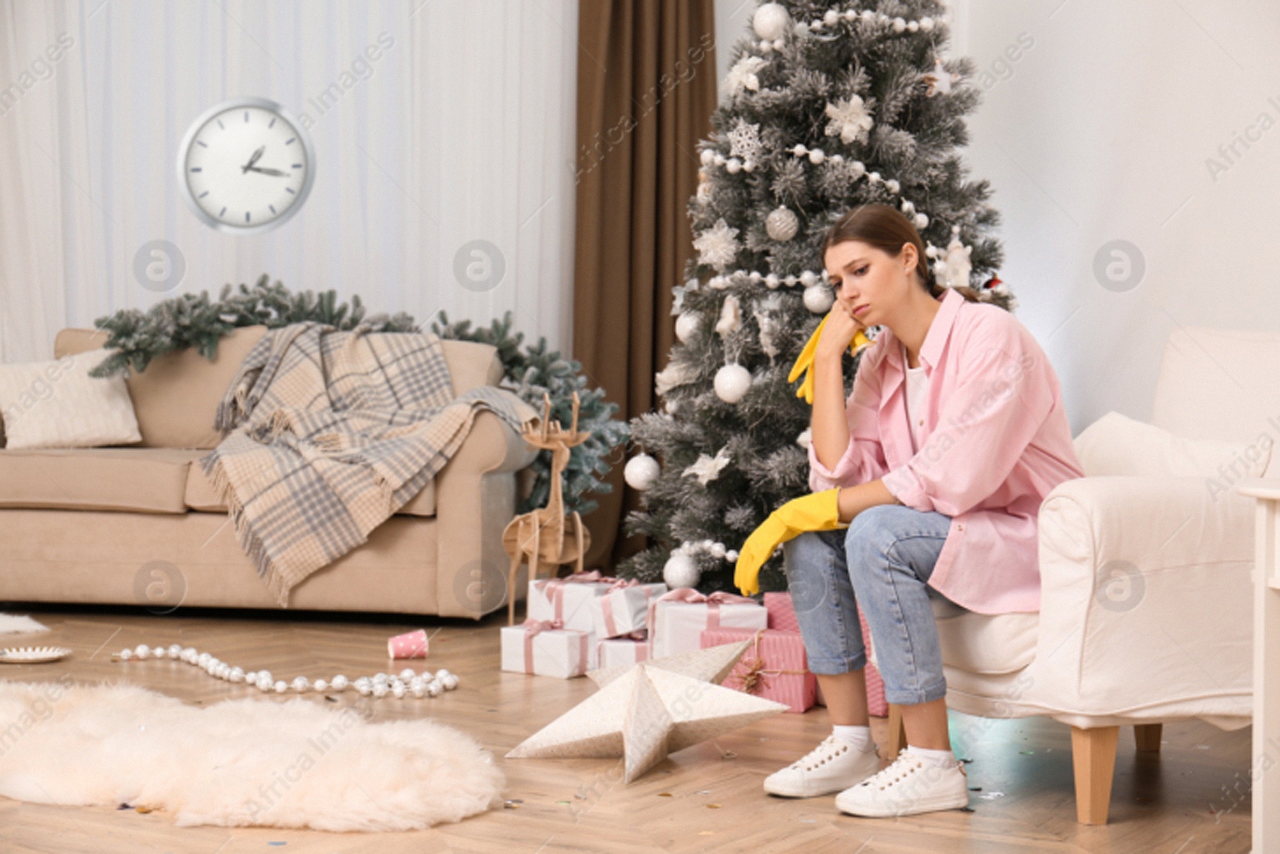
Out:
1 h 17 min
